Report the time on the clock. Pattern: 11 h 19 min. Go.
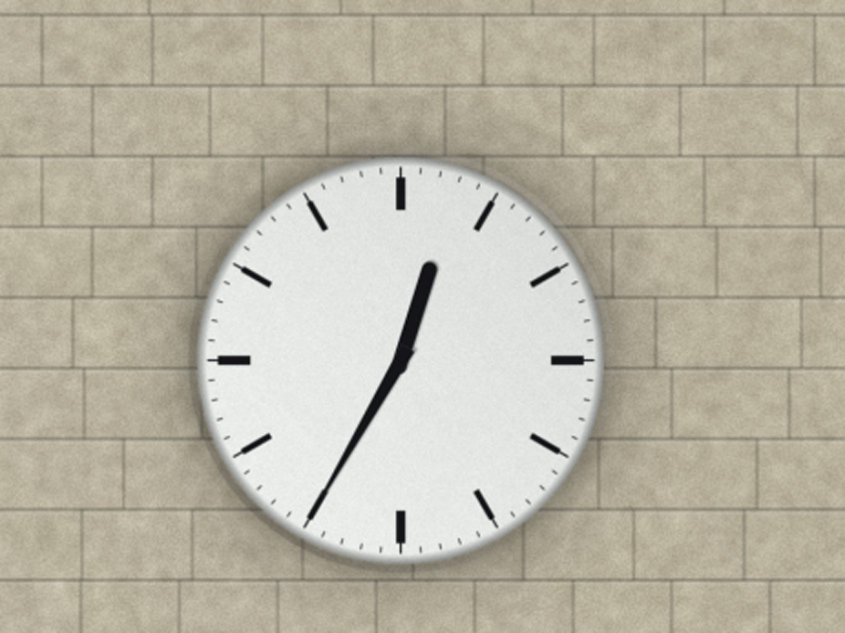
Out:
12 h 35 min
